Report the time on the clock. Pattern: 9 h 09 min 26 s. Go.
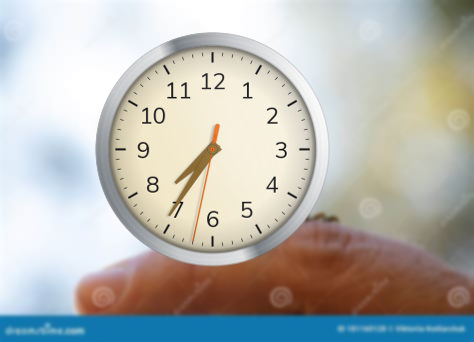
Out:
7 h 35 min 32 s
